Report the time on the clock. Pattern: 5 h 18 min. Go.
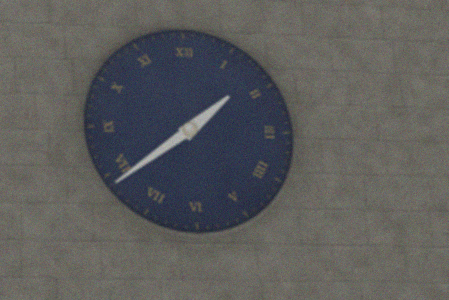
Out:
1 h 39 min
